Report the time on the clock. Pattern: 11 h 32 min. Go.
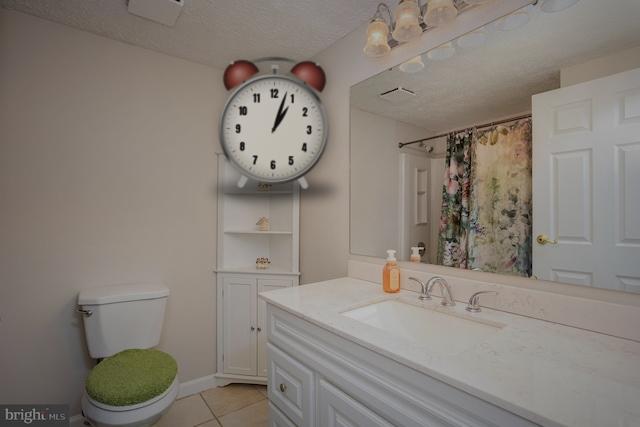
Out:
1 h 03 min
